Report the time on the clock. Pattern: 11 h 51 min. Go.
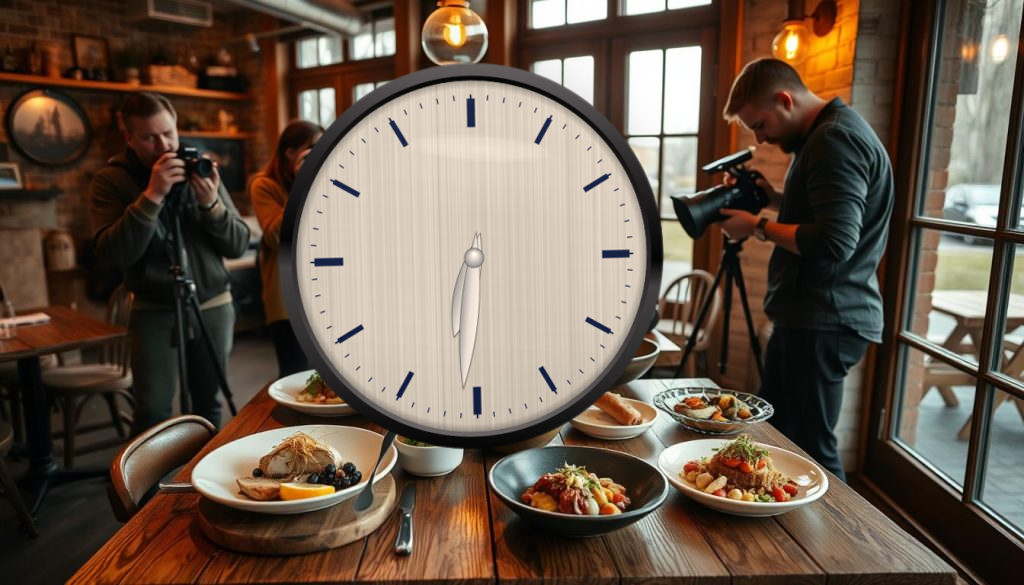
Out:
6 h 31 min
